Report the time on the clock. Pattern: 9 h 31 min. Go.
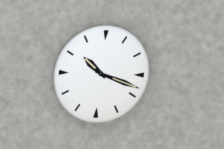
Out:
10 h 18 min
